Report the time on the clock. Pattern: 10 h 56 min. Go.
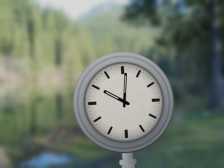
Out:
10 h 01 min
